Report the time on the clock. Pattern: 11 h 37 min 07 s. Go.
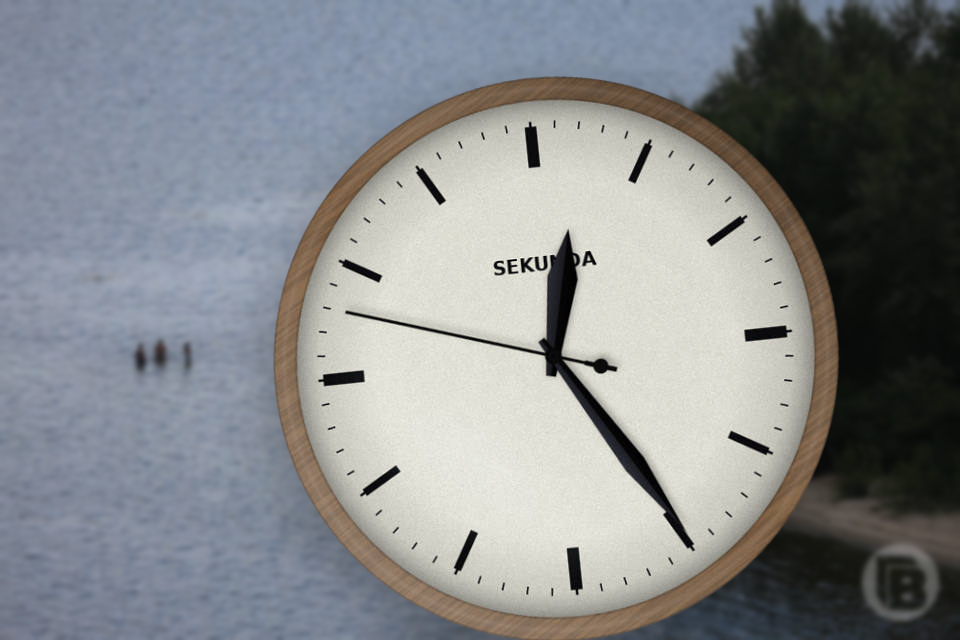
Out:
12 h 24 min 48 s
